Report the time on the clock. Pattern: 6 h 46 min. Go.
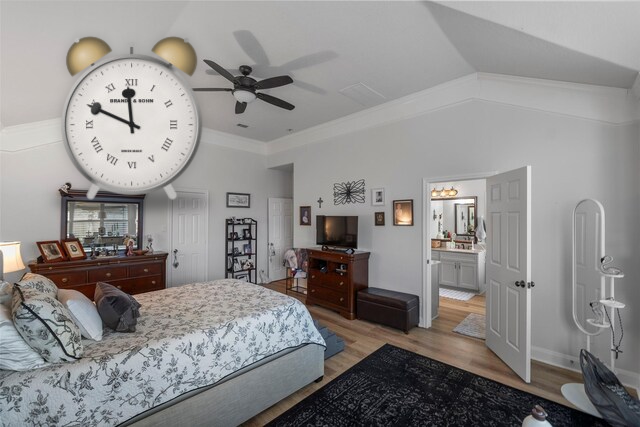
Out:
11 h 49 min
